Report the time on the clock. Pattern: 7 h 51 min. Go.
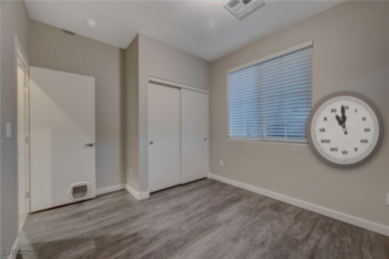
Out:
10 h 59 min
